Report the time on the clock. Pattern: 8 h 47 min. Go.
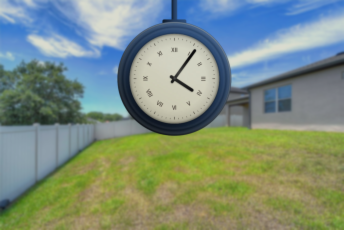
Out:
4 h 06 min
